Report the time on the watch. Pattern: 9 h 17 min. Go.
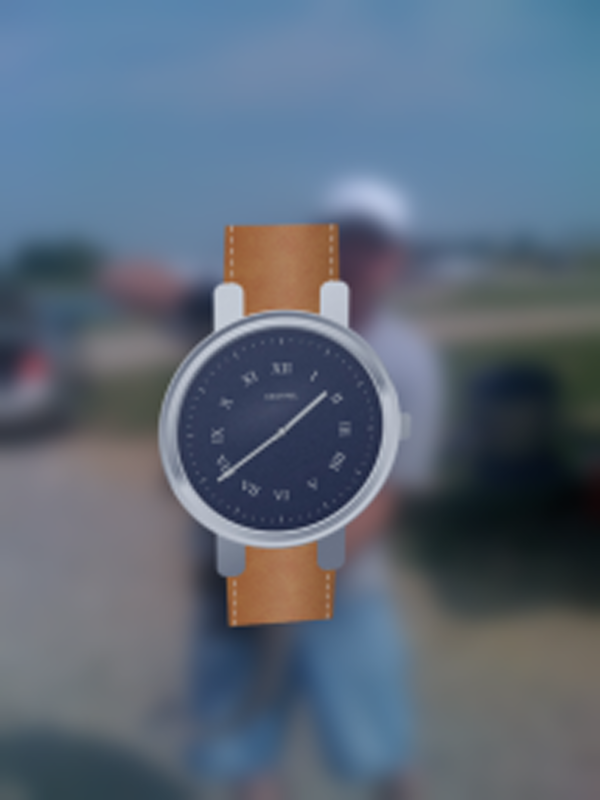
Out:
1 h 39 min
